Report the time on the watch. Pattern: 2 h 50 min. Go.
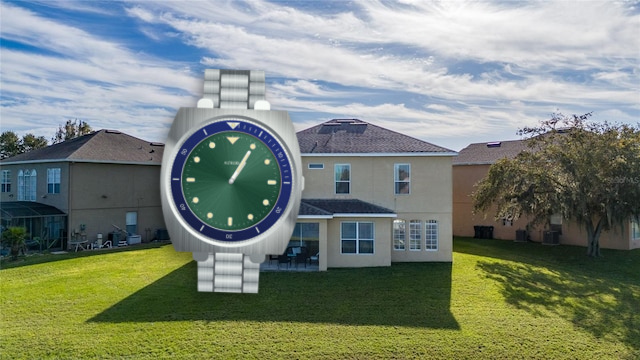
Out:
1 h 05 min
